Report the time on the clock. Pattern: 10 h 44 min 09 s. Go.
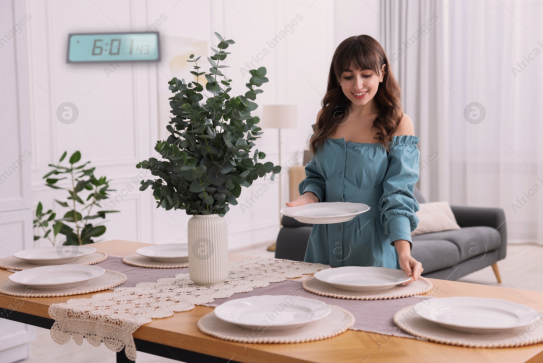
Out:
6 h 01 min 43 s
